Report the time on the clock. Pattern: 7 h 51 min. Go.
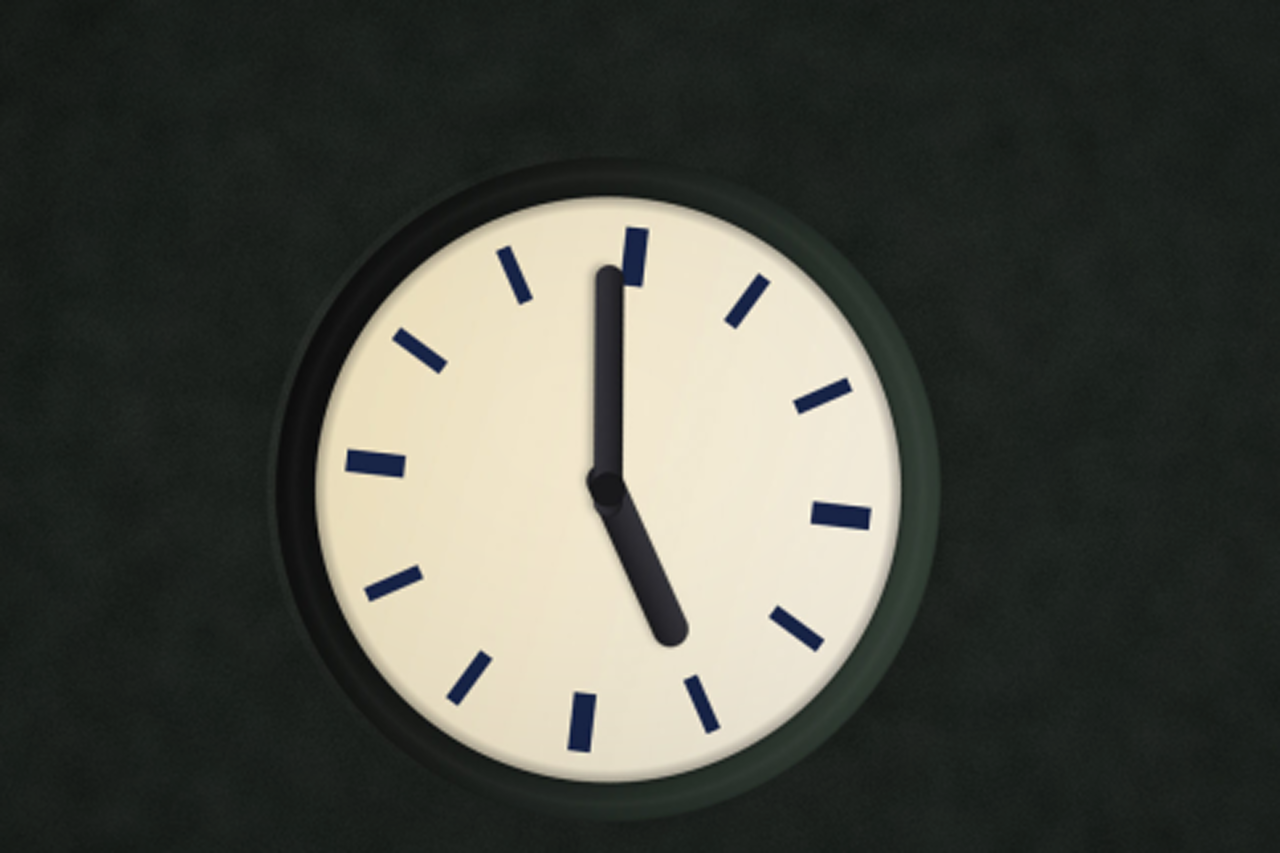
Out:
4 h 59 min
